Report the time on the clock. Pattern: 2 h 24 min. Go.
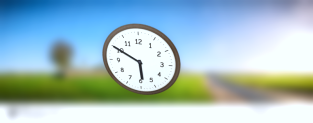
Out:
5 h 50 min
